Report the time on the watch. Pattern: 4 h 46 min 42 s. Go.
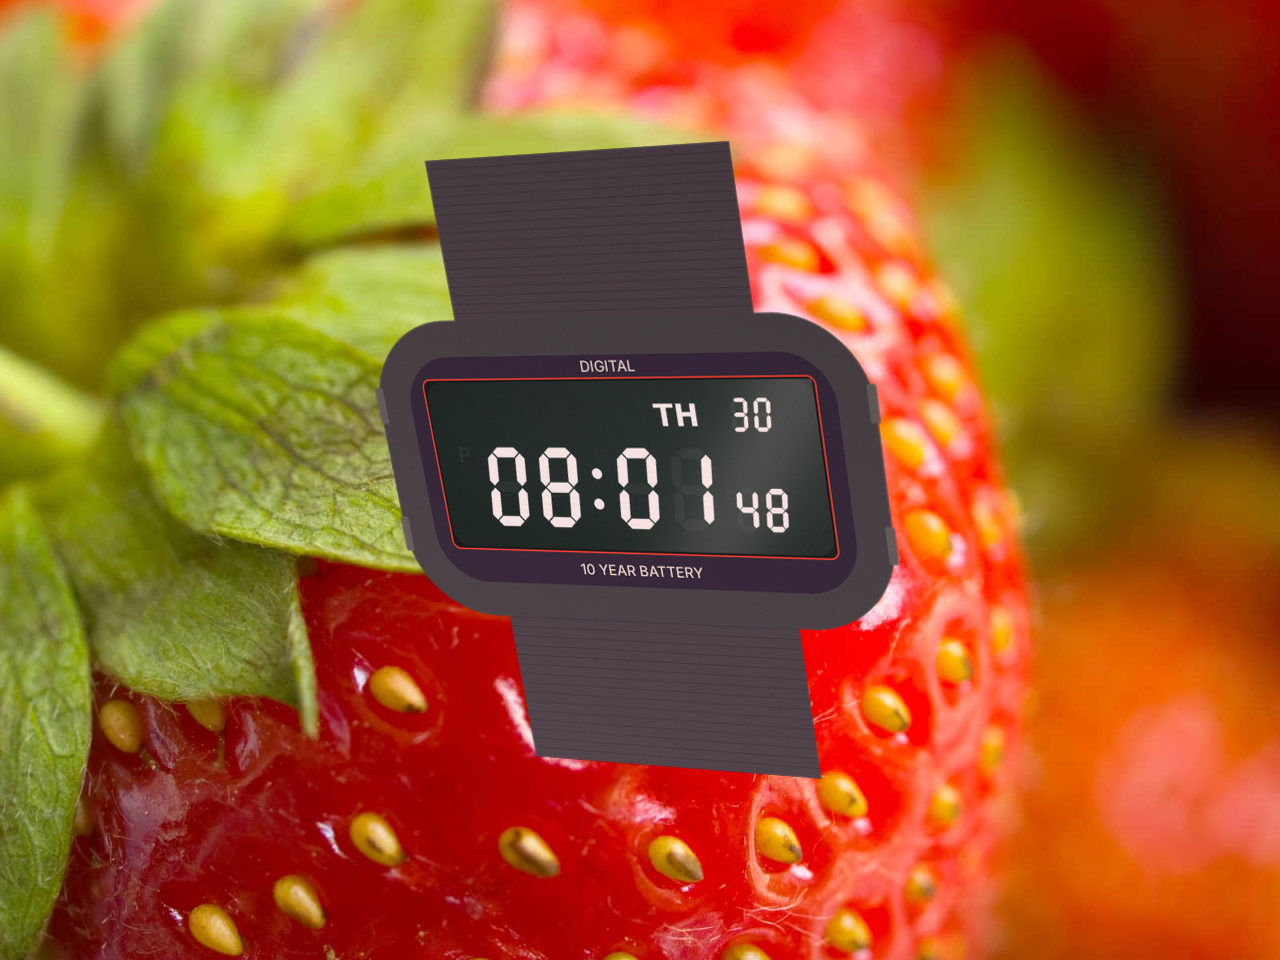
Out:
8 h 01 min 48 s
